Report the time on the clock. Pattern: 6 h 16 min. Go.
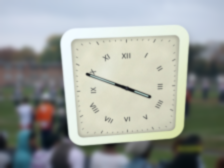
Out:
3 h 49 min
